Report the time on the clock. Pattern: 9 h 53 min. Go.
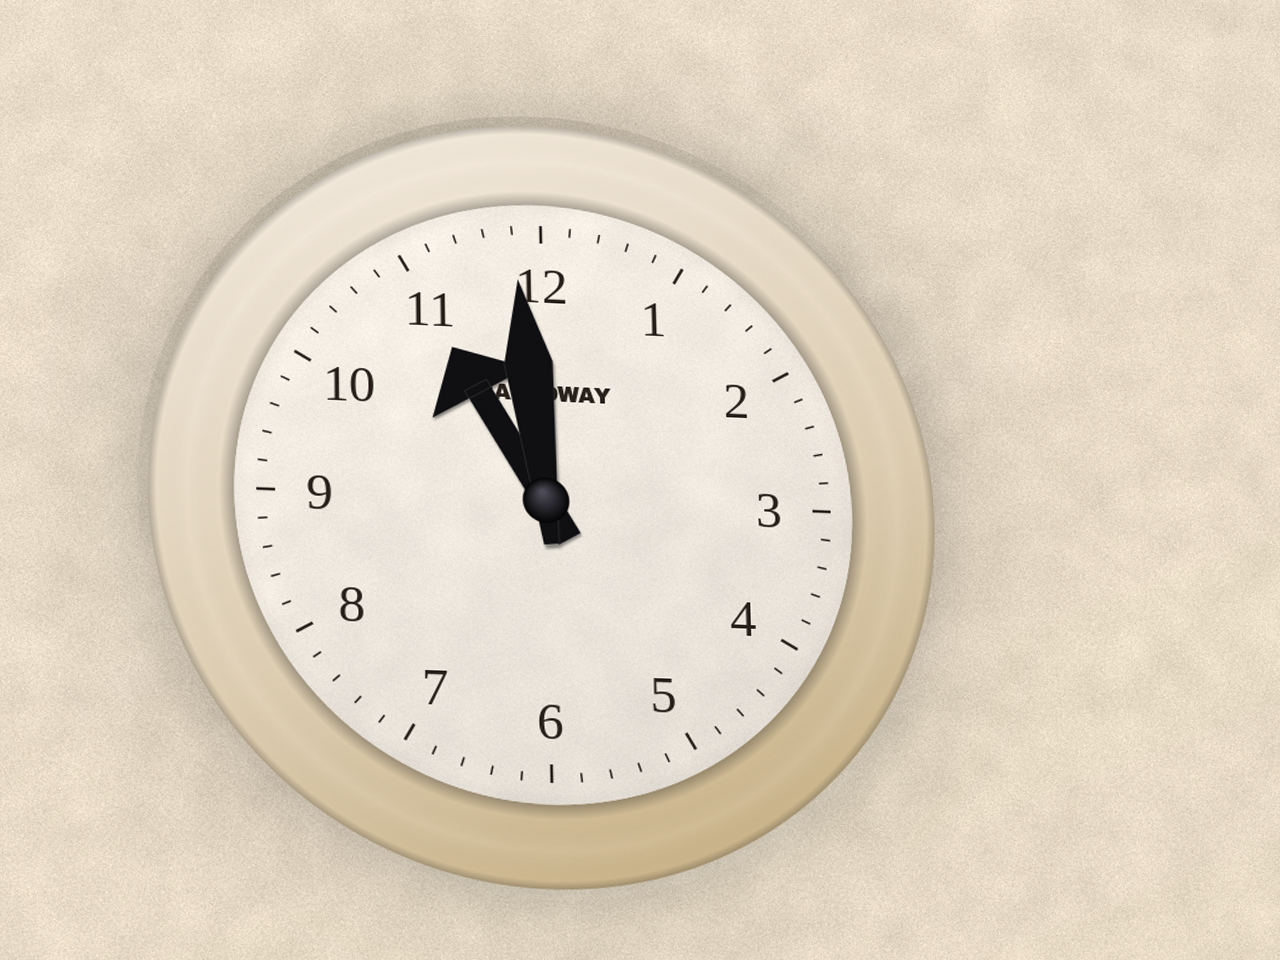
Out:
10 h 59 min
